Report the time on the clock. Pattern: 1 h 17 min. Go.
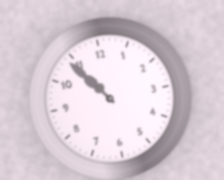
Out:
10 h 54 min
